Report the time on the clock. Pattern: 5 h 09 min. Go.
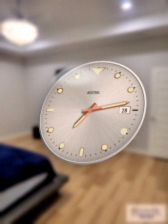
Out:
7 h 13 min
